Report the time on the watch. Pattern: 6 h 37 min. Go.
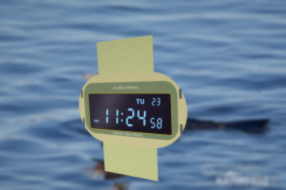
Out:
11 h 24 min
